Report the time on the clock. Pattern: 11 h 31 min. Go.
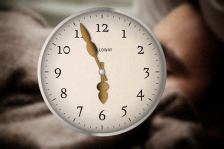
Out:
5 h 56 min
